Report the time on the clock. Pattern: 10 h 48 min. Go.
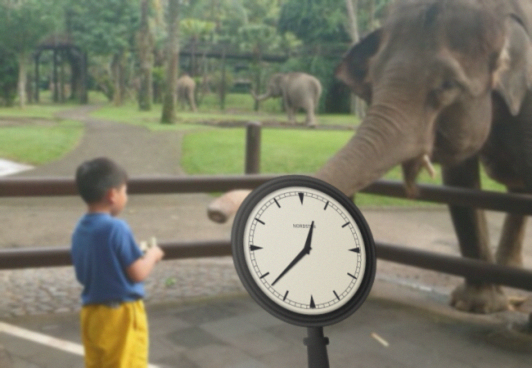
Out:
12 h 38 min
